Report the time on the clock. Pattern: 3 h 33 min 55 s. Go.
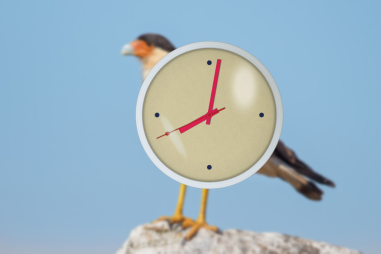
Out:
8 h 01 min 41 s
